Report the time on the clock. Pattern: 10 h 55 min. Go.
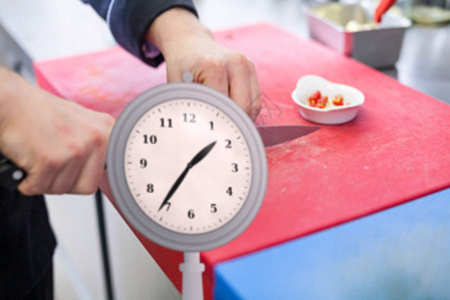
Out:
1 h 36 min
